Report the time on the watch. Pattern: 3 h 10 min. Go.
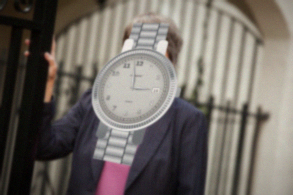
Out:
2 h 58 min
